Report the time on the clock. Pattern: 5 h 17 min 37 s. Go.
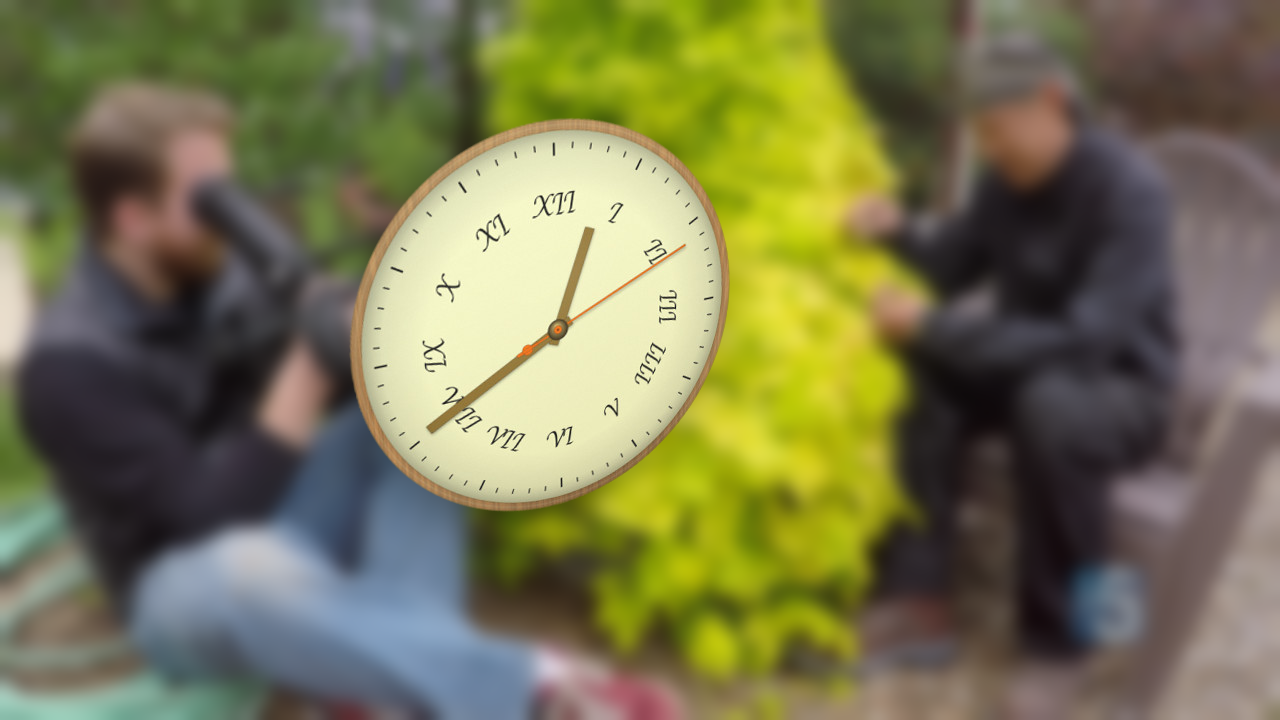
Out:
12 h 40 min 11 s
